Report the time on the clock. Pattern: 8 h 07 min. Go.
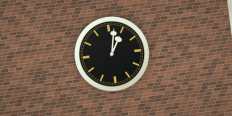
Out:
1 h 02 min
